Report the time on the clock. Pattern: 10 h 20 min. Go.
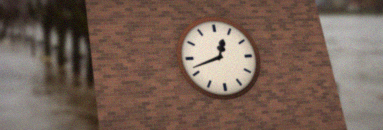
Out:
12 h 42 min
